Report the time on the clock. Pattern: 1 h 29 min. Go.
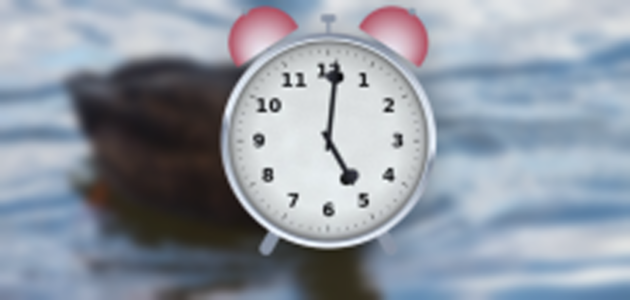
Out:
5 h 01 min
